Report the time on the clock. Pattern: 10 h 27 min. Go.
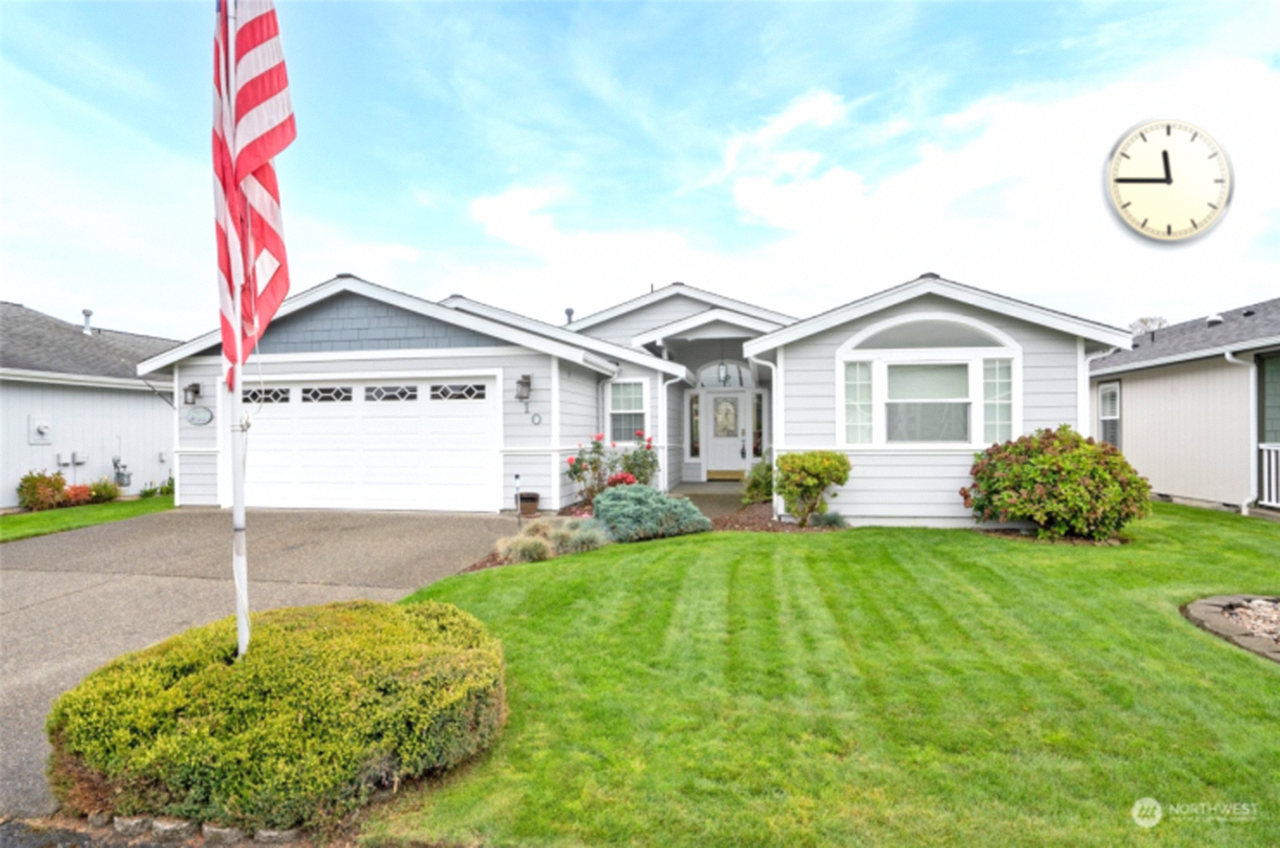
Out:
11 h 45 min
